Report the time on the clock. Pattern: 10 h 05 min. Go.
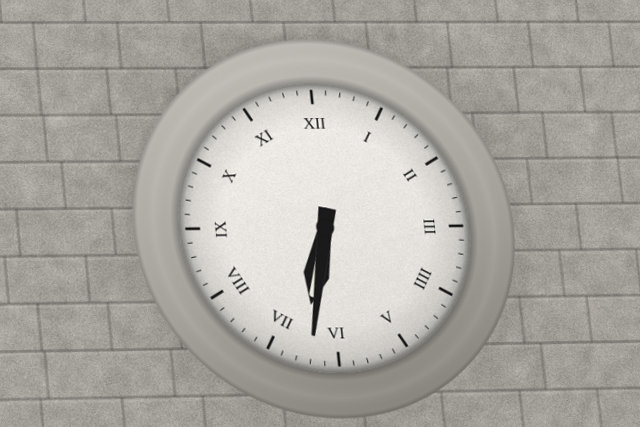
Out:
6 h 32 min
